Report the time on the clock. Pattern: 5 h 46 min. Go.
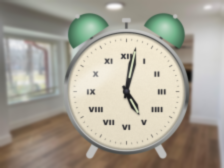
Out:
5 h 02 min
